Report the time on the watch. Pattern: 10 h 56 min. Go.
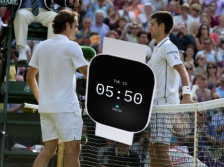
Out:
5 h 50 min
